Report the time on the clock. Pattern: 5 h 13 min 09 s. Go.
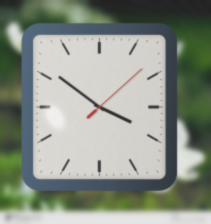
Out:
3 h 51 min 08 s
